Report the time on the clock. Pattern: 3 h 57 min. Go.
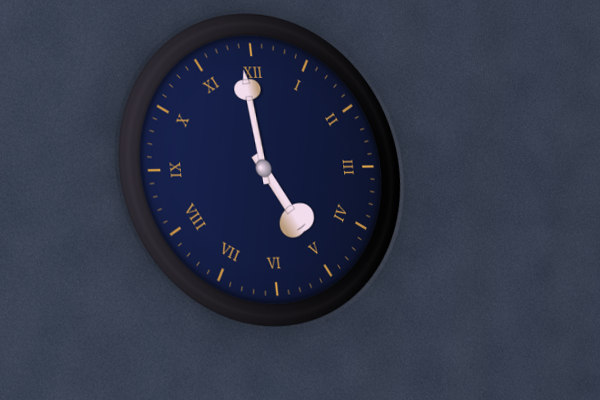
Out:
4 h 59 min
